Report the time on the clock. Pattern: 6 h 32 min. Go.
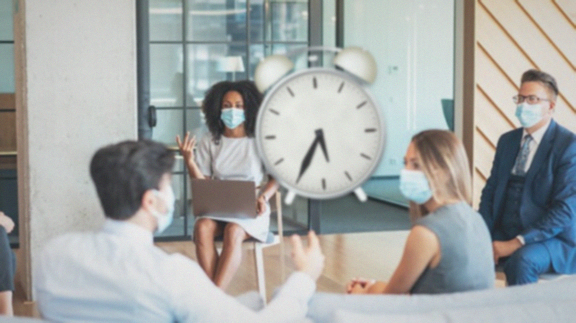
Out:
5 h 35 min
